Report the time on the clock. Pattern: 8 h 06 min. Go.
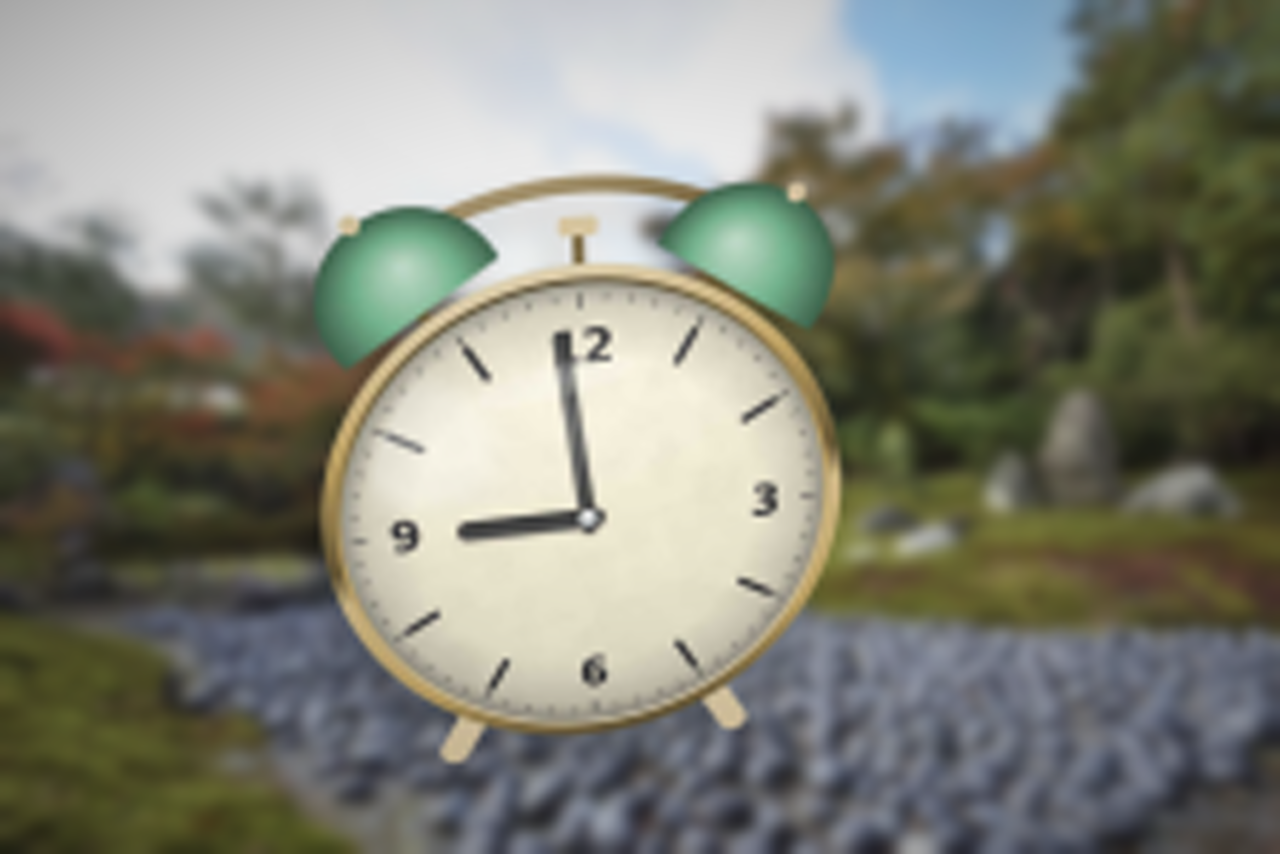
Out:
8 h 59 min
